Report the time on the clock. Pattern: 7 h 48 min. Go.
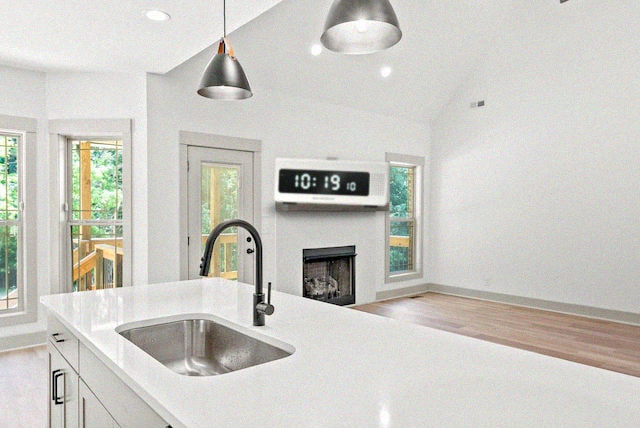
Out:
10 h 19 min
